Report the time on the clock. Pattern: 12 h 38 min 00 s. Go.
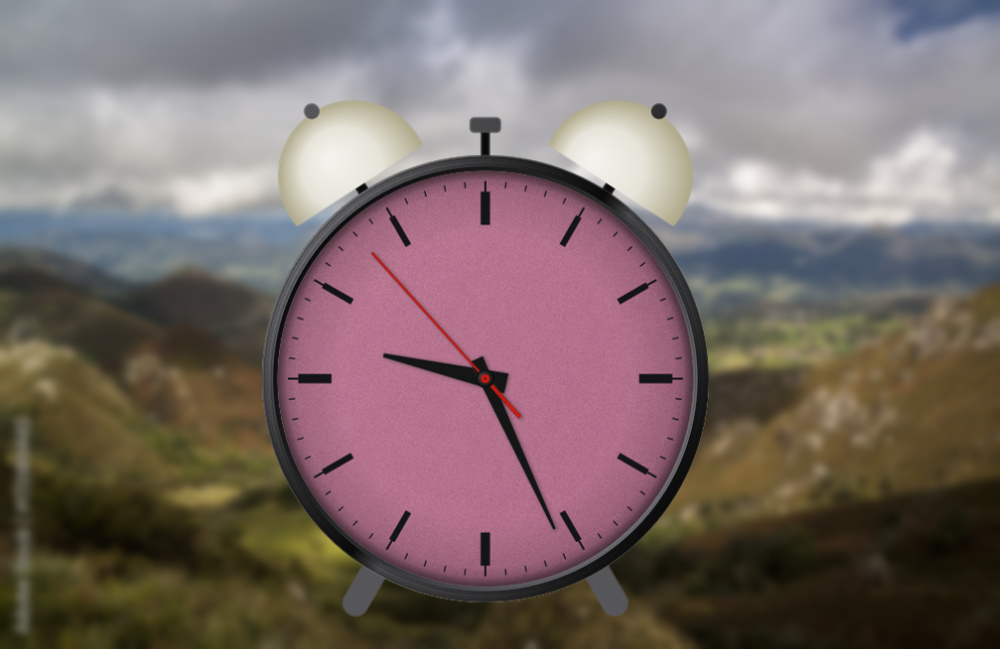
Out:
9 h 25 min 53 s
